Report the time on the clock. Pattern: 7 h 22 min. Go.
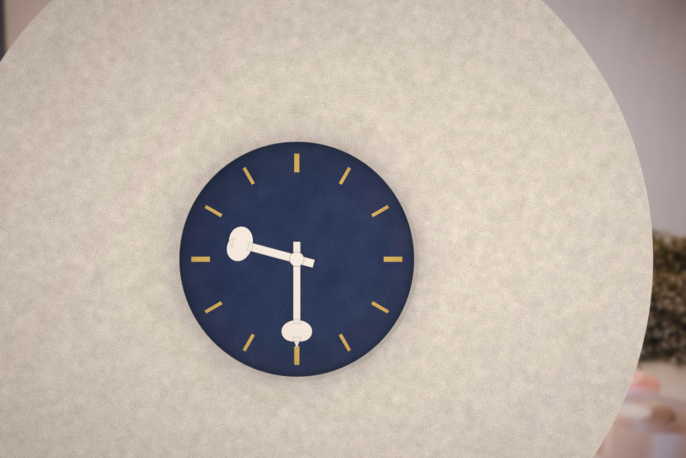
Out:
9 h 30 min
